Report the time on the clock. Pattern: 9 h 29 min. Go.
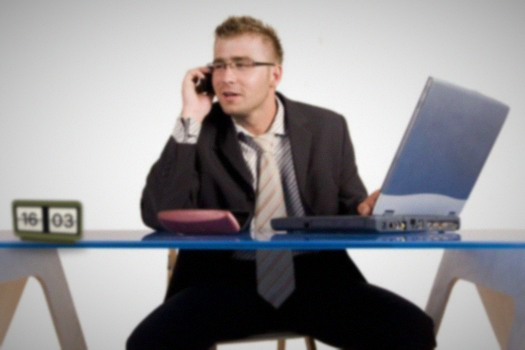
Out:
16 h 03 min
